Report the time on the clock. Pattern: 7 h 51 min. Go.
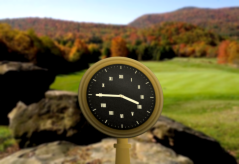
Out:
3 h 45 min
